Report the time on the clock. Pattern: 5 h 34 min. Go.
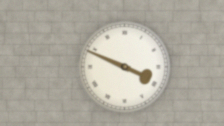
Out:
3 h 49 min
